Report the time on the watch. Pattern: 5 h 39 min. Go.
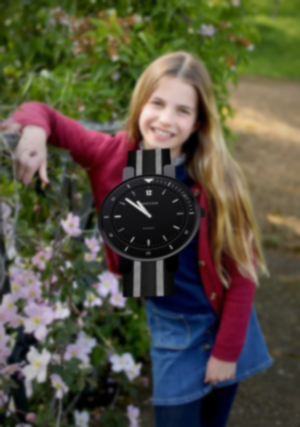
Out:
10 h 52 min
